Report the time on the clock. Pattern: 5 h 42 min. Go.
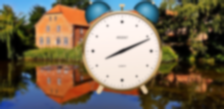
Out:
8 h 11 min
